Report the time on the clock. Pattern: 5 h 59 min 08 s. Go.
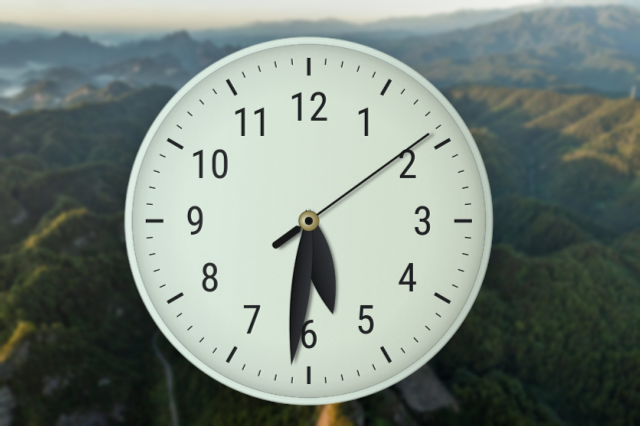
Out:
5 h 31 min 09 s
